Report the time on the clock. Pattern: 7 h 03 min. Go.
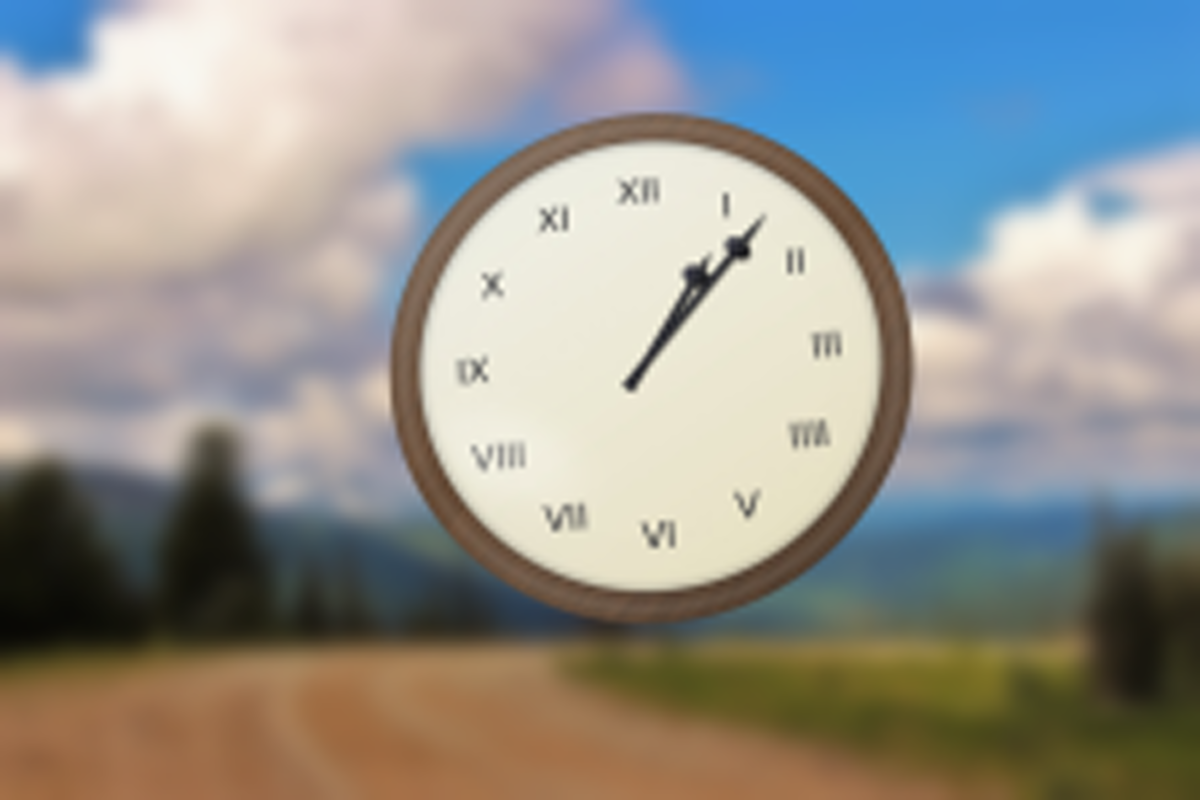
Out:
1 h 07 min
